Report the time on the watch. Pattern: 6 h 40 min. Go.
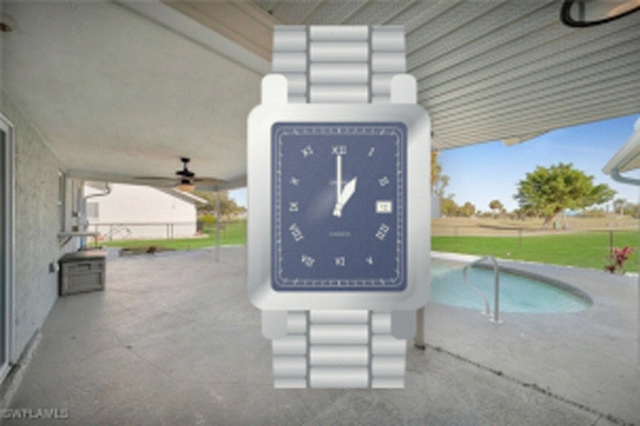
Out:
1 h 00 min
